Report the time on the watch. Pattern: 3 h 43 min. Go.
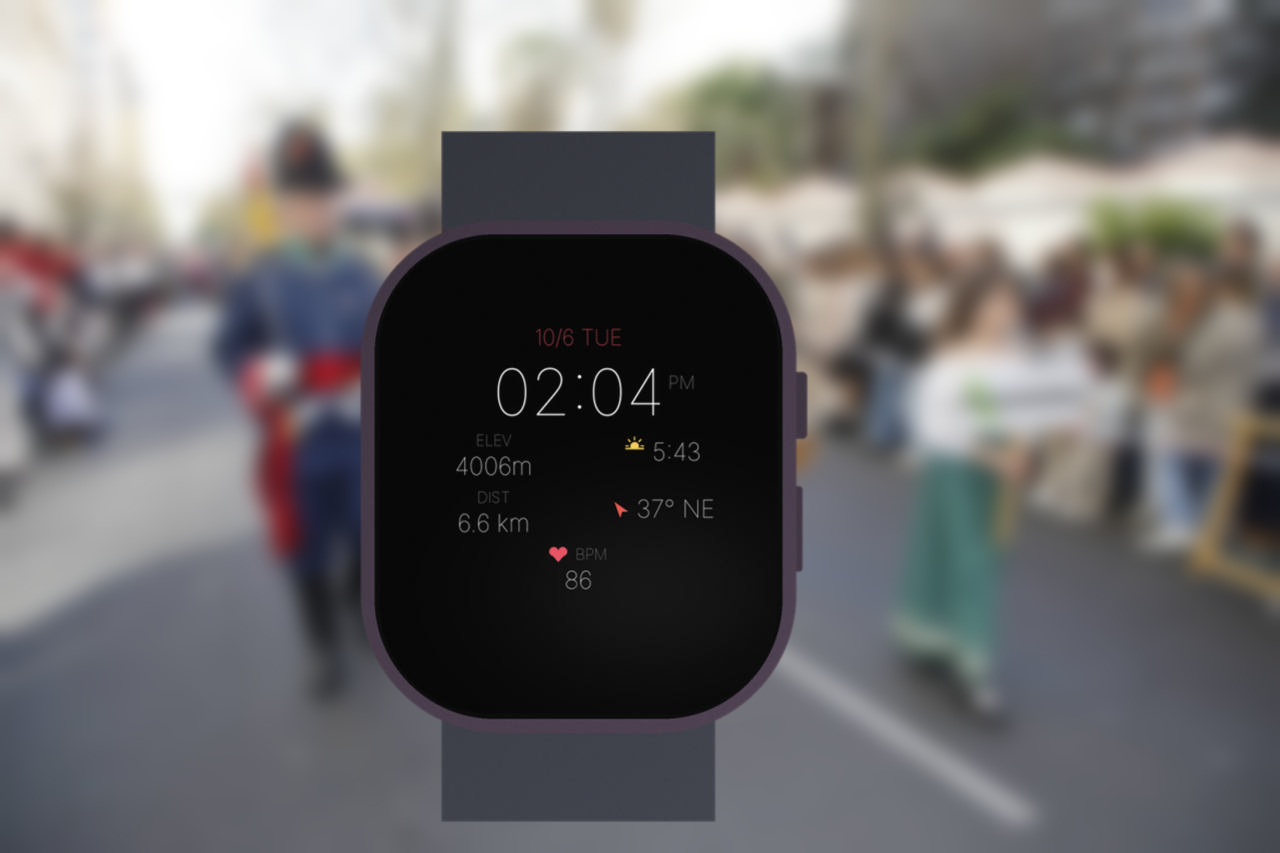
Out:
2 h 04 min
